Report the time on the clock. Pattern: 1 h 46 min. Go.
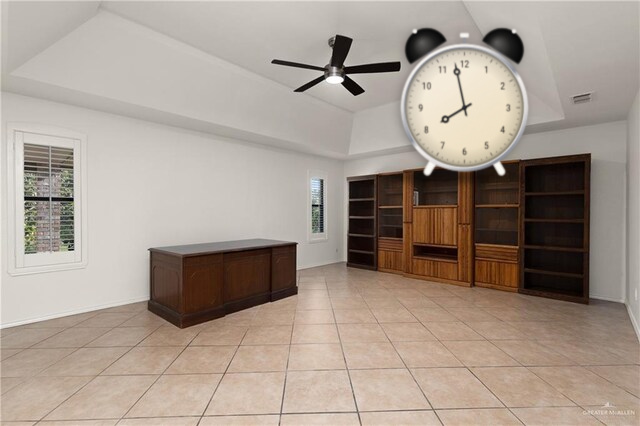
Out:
7 h 58 min
